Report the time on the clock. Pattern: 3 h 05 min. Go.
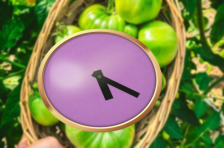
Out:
5 h 20 min
